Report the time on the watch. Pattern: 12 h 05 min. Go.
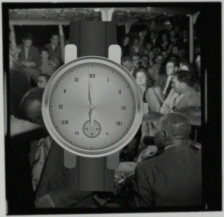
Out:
5 h 59 min
